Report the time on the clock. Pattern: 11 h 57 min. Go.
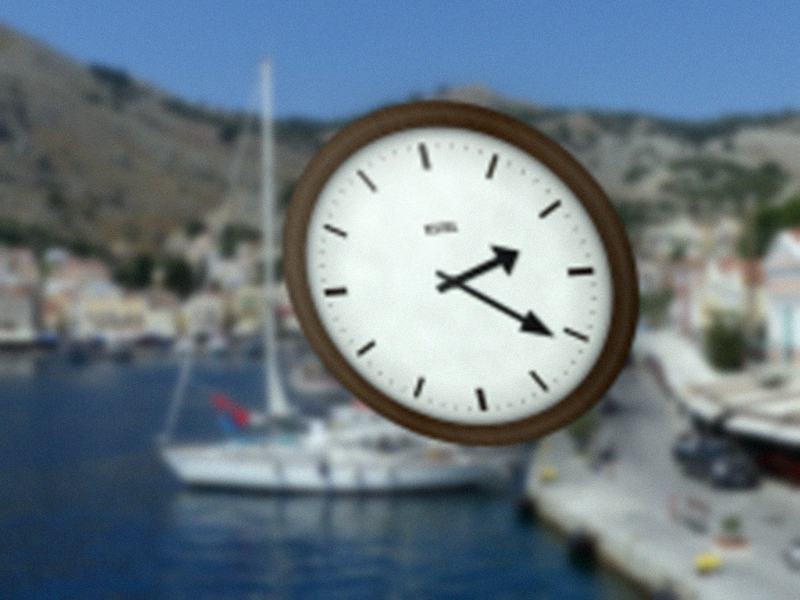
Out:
2 h 21 min
